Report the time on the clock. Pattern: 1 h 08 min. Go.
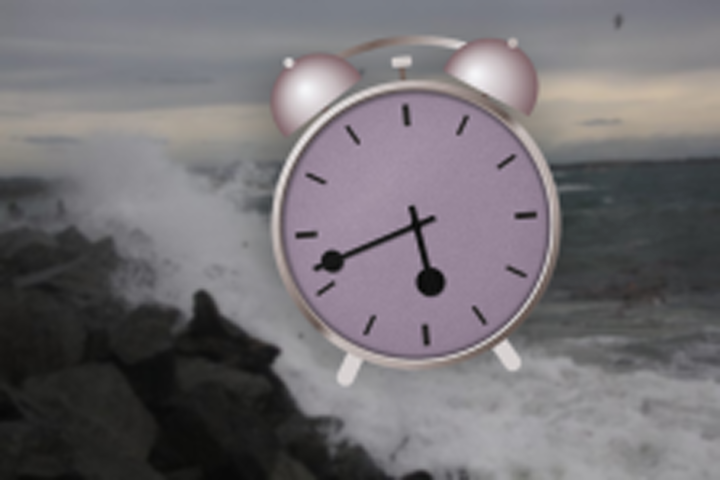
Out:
5 h 42 min
